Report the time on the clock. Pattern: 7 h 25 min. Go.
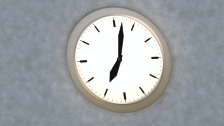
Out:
7 h 02 min
